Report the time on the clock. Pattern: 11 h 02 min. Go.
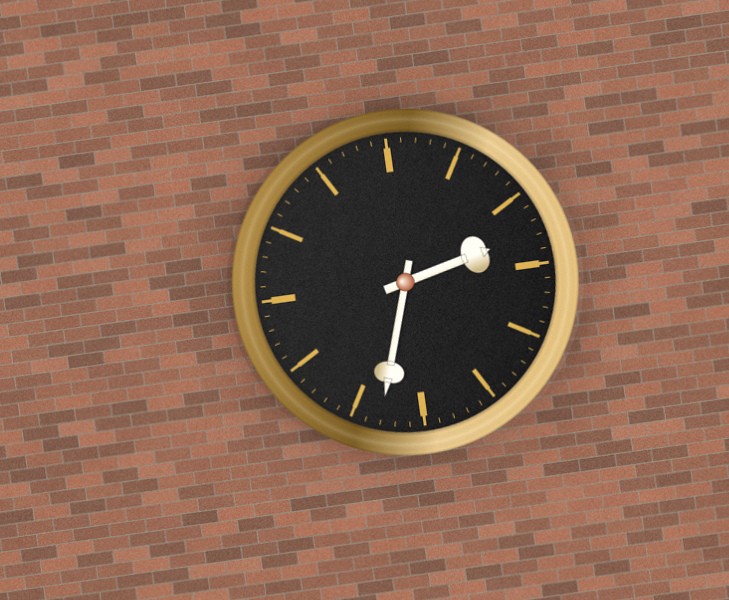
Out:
2 h 33 min
